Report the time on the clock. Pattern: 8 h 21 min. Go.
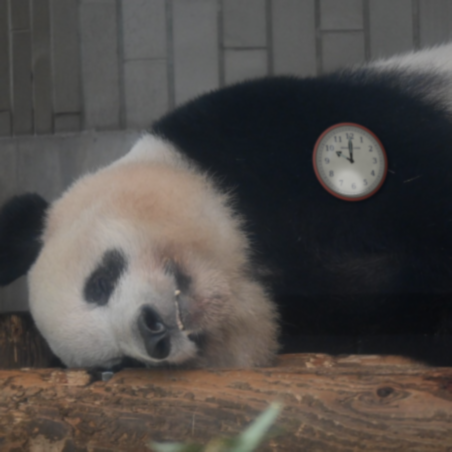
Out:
10 h 00 min
